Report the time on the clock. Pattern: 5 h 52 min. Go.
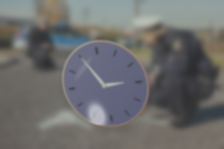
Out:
2 h 55 min
